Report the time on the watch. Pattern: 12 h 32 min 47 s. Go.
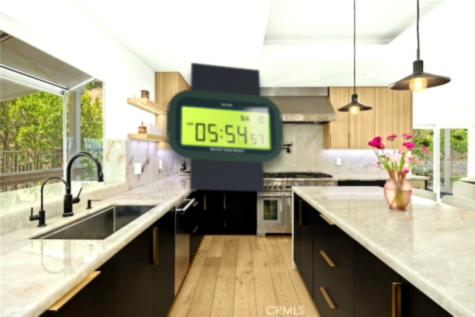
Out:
5 h 54 min 57 s
